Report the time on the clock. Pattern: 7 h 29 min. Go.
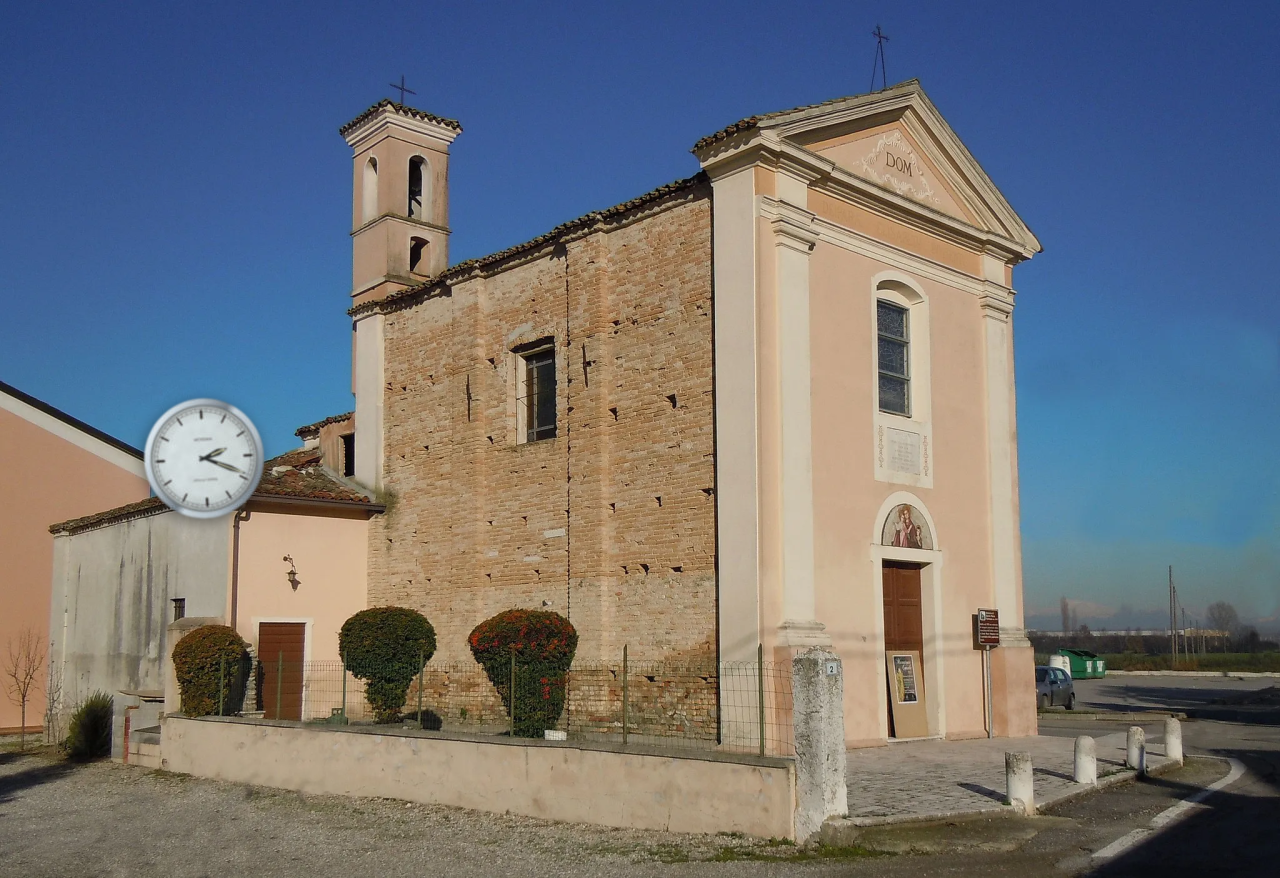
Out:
2 h 19 min
